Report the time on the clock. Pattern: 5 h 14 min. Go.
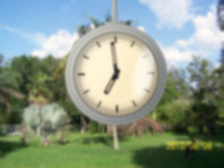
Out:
6 h 59 min
